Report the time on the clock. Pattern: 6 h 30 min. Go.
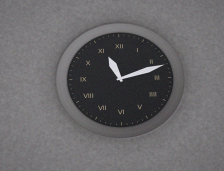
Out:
11 h 12 min
